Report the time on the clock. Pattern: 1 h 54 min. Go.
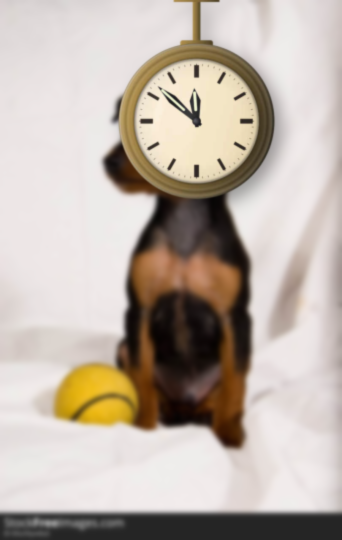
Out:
11 h 52 min
